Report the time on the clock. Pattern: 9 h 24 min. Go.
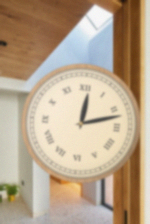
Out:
12 h 12 min
